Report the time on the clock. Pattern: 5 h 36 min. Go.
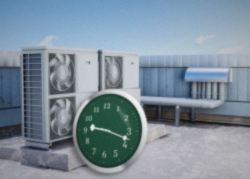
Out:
9 h 18 min
